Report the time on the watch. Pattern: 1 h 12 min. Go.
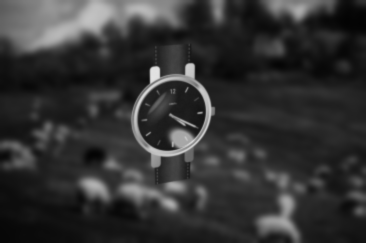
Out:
4 h 20 min
